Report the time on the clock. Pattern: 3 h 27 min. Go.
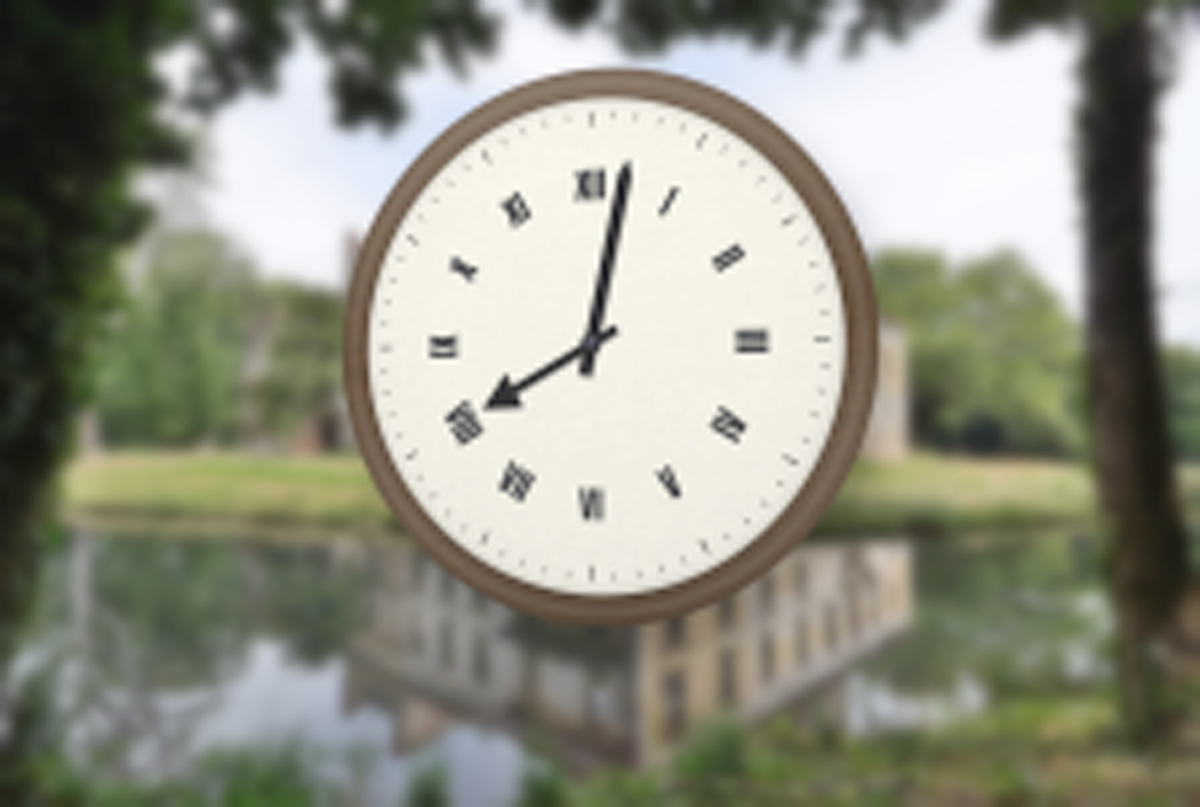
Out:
8 h 02 min
